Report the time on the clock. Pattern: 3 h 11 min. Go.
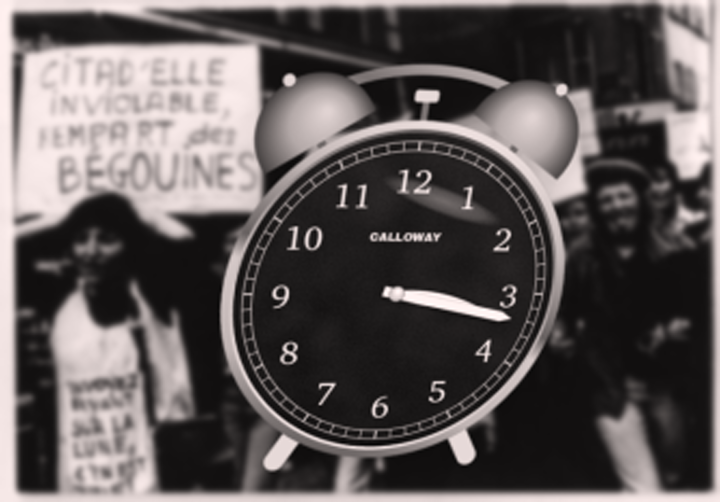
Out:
3 h 17 min
